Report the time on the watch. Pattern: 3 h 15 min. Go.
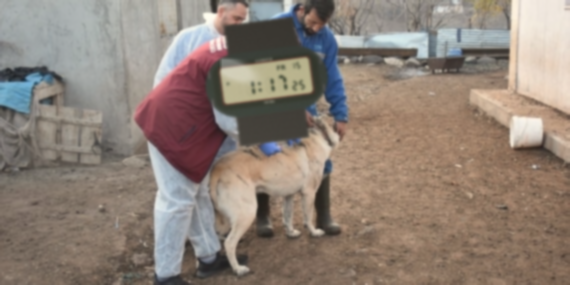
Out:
1 h 17 min
